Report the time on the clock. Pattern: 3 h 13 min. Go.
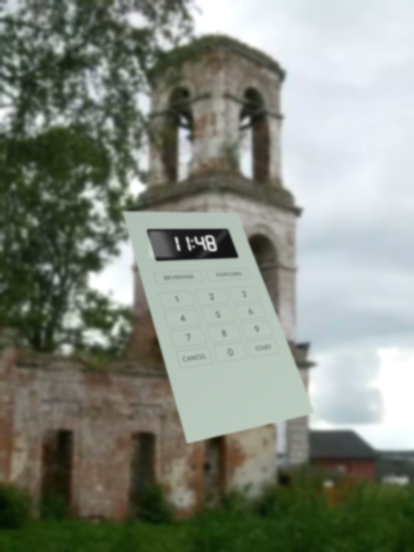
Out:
11 h 48 min
